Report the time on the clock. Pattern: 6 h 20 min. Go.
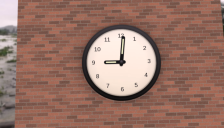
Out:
9 h 01 min
